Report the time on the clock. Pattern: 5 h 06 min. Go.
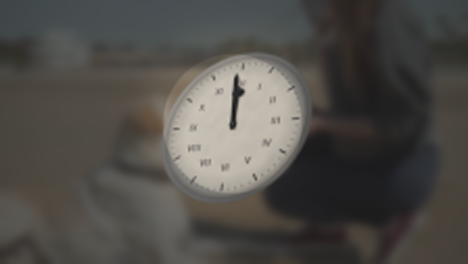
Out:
11 h 59 min
